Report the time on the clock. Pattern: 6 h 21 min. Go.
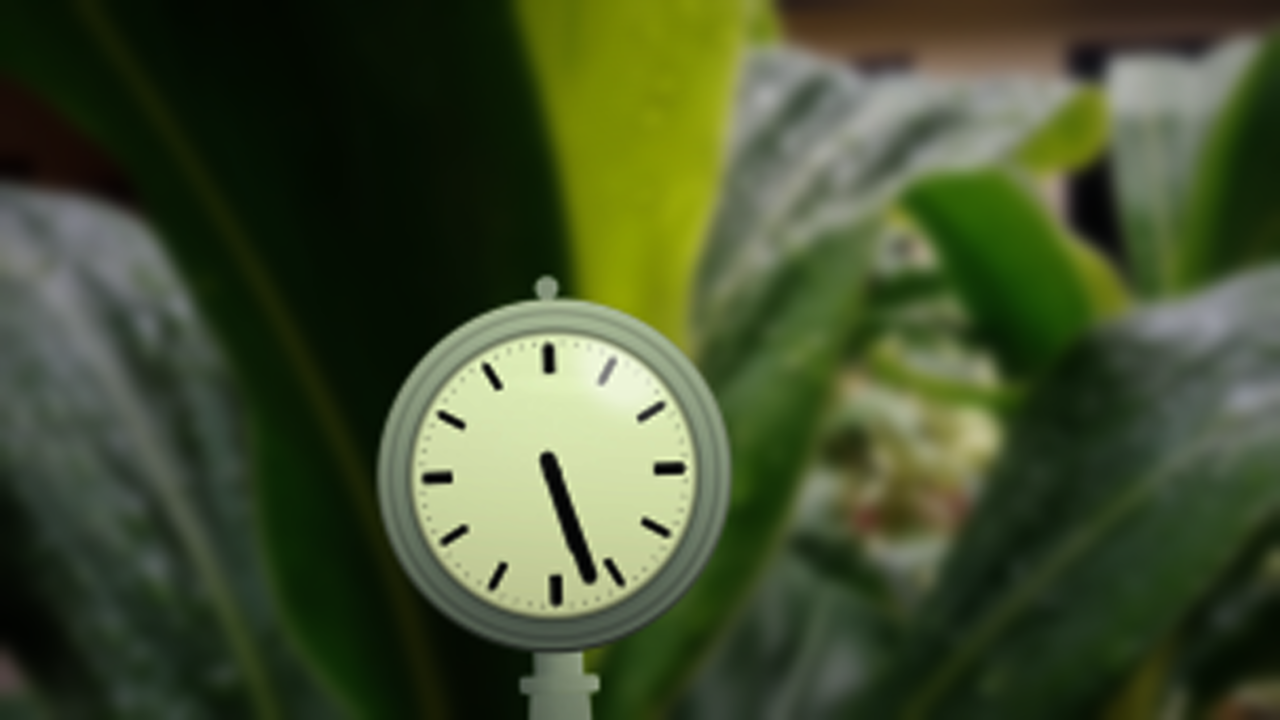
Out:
5 h 27 min
